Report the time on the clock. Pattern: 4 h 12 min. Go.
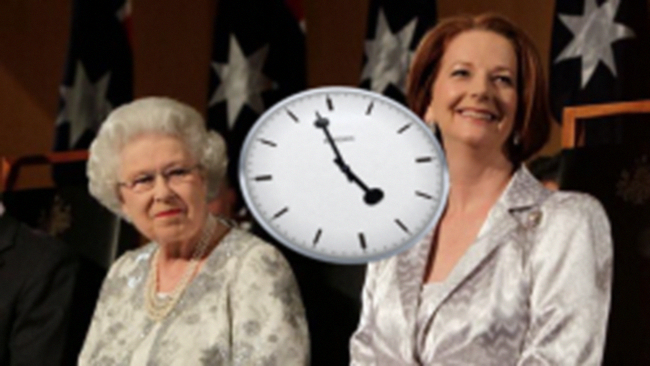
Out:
4 h 58 min
